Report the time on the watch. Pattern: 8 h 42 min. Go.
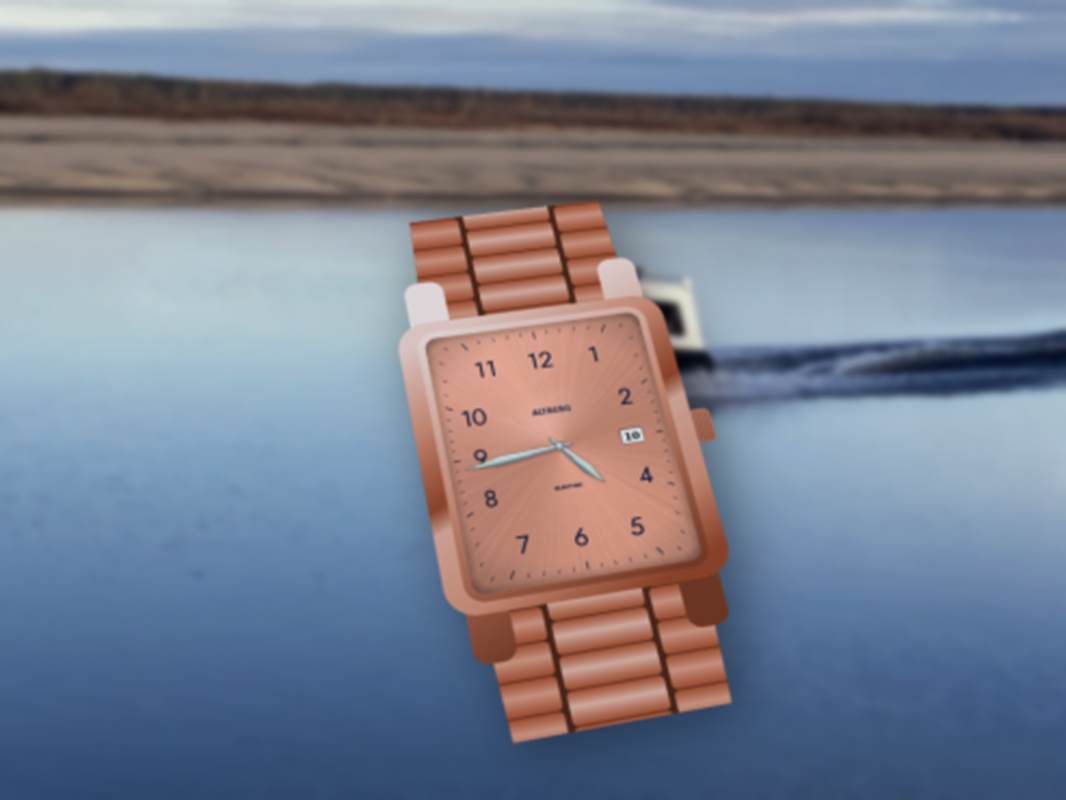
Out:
4 h 44 min
